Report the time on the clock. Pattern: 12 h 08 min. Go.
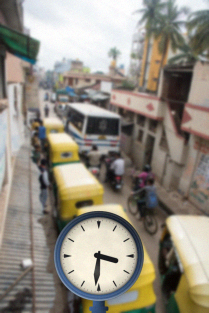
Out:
3 h 31 min
